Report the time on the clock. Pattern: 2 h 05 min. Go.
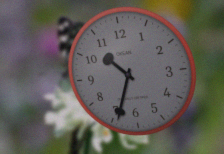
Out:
10 h 34 min
